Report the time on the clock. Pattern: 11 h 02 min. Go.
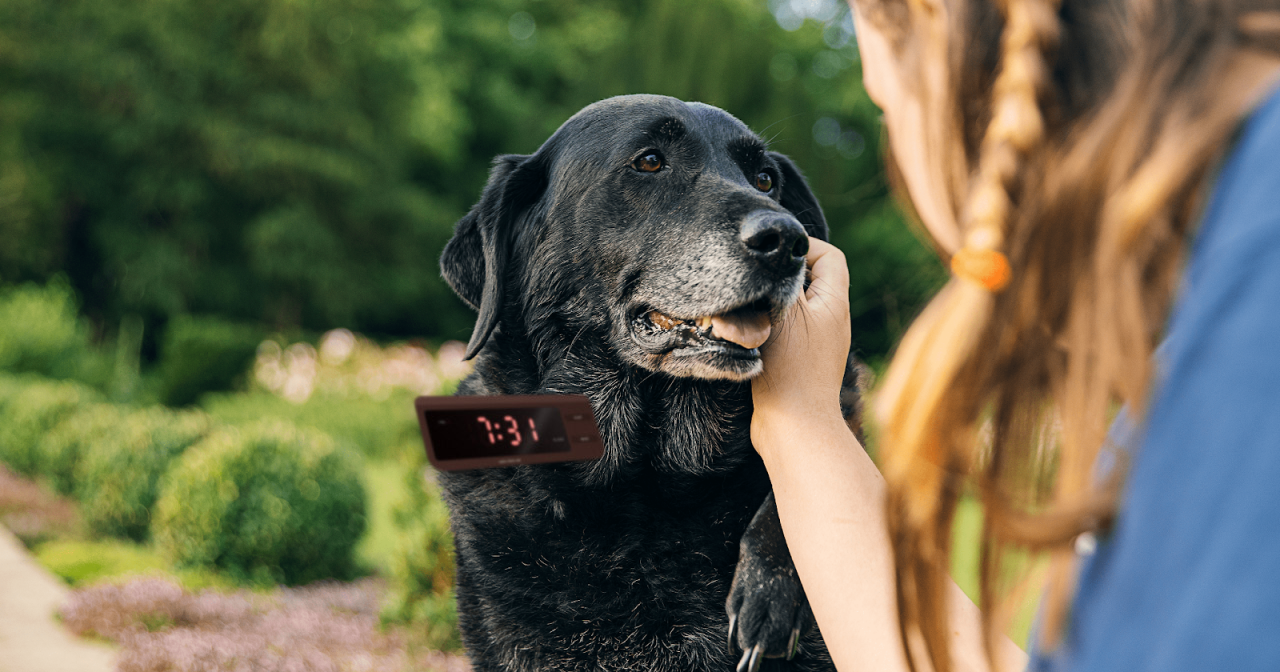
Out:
7 h 31 min
